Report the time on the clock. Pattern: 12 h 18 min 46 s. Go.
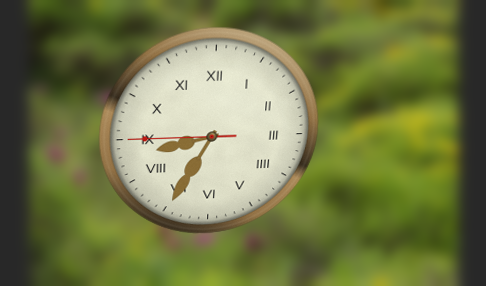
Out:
8 h 34 min 45 s
